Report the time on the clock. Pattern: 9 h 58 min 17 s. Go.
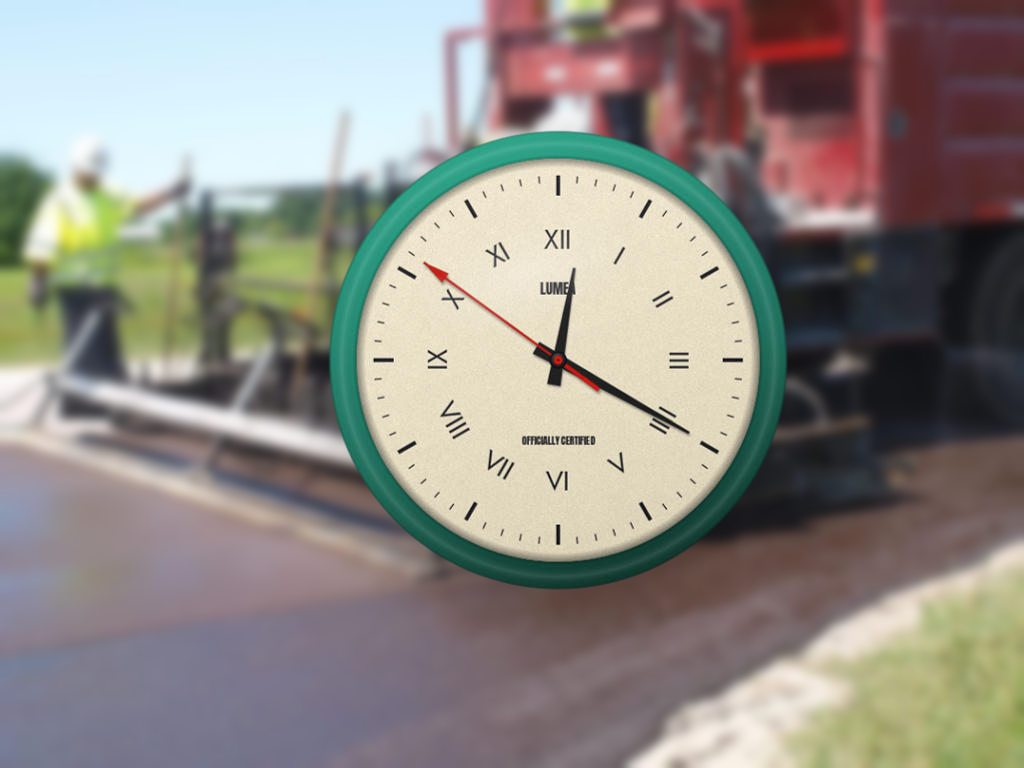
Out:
12 h 19 min 51 s
